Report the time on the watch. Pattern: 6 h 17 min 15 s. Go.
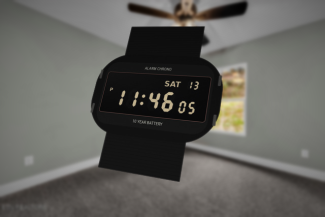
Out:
11 h 46 min 05 s
